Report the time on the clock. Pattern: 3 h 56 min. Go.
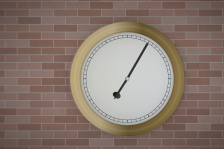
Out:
7 h 05 min
